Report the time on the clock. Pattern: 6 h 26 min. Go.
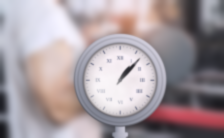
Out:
1 h 07 min
